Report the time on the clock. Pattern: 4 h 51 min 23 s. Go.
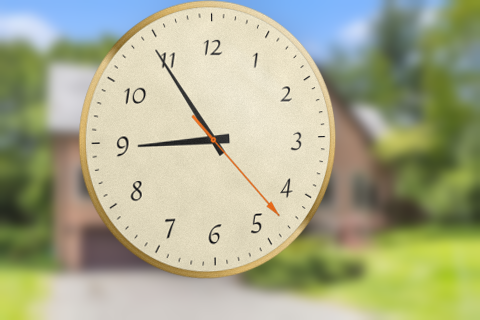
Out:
8 h 54 min 23 s
